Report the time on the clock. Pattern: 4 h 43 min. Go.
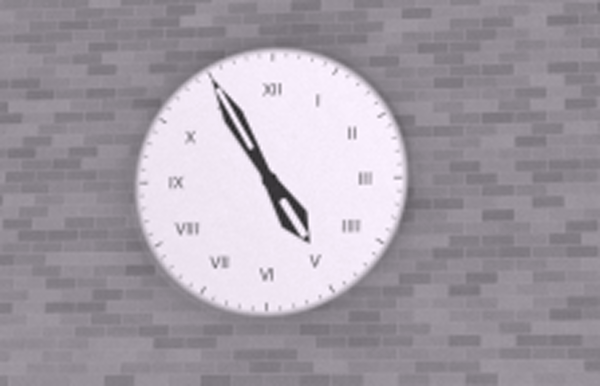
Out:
4 h 55 min
